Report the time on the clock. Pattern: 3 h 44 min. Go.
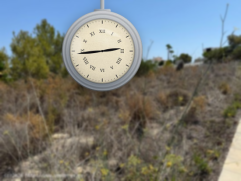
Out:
2 h 44 min
